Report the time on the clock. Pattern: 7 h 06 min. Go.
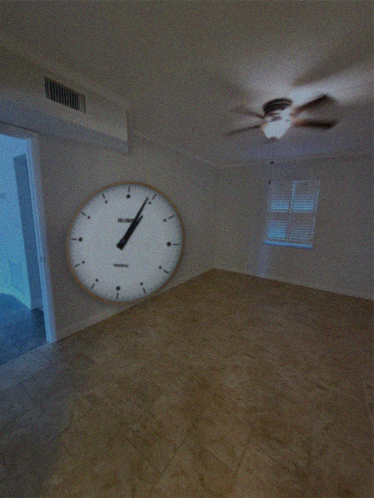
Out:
1 h 04 min
